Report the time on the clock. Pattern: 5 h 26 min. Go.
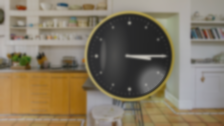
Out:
3 h 15 min
